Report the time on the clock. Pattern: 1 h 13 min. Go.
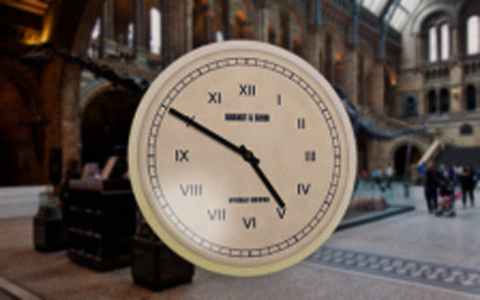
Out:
4 h 50 min
